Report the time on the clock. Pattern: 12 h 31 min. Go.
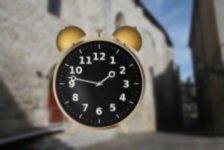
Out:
1 h 47 min
